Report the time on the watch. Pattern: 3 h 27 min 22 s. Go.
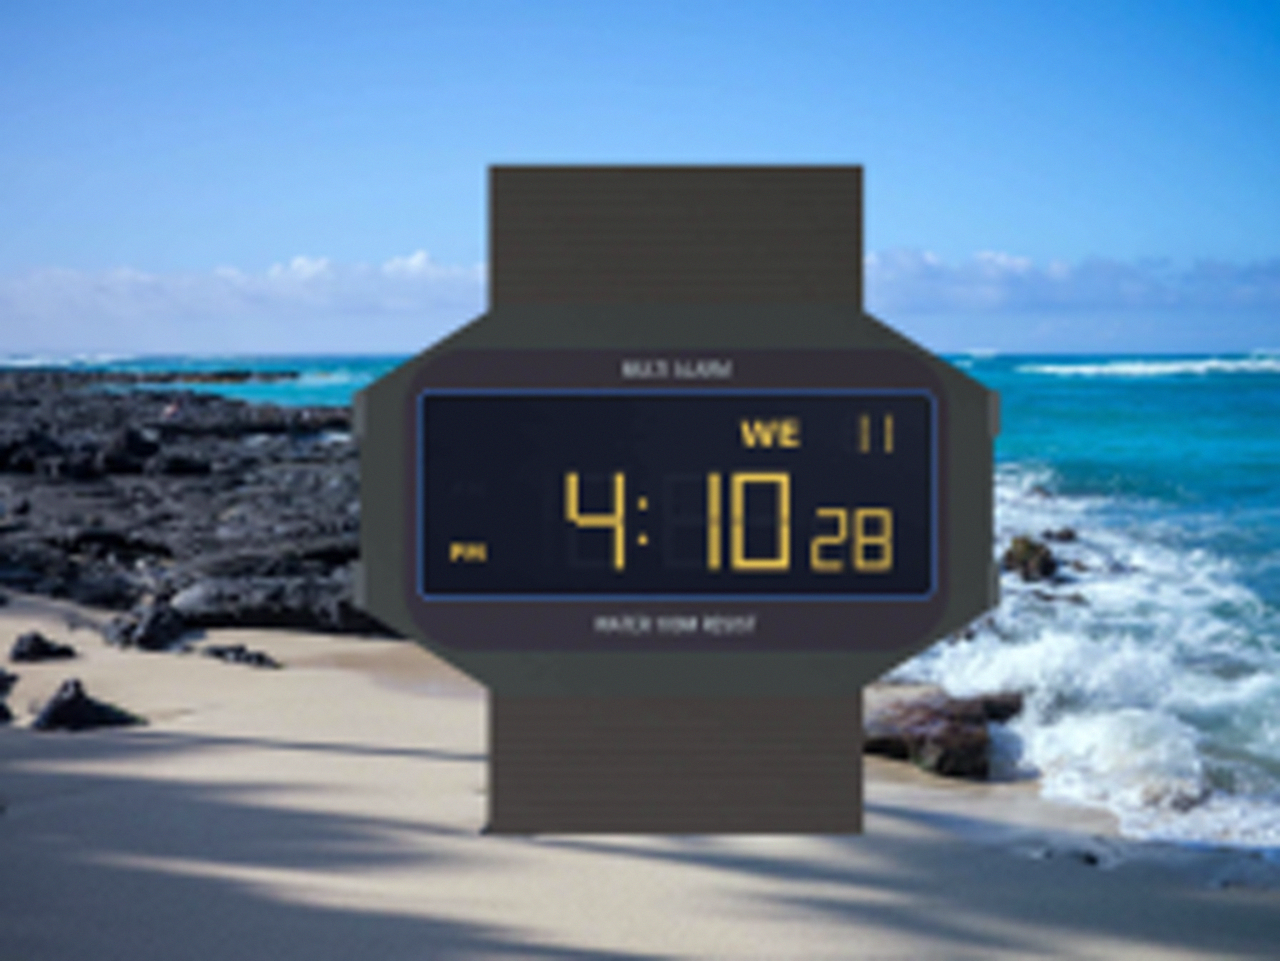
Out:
4 h 10 min 28 s
